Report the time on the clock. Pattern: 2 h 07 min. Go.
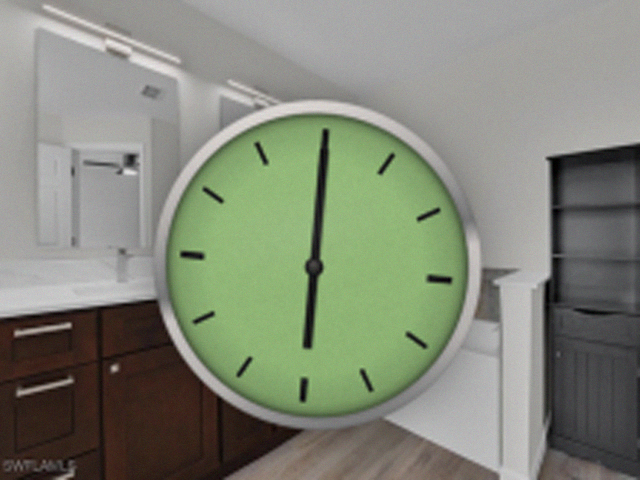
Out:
6 h 00 min
